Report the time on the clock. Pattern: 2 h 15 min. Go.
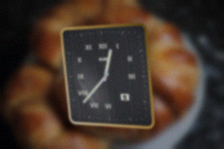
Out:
12 h 38 min
